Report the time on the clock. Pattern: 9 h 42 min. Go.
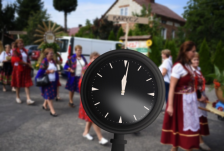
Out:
12 h 01 min
